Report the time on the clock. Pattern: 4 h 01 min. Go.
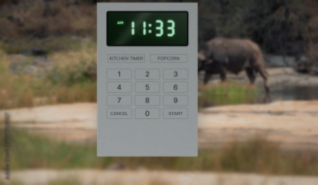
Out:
11 h 33 min
